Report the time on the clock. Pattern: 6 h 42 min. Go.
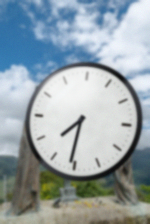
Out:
7 h 31 min
